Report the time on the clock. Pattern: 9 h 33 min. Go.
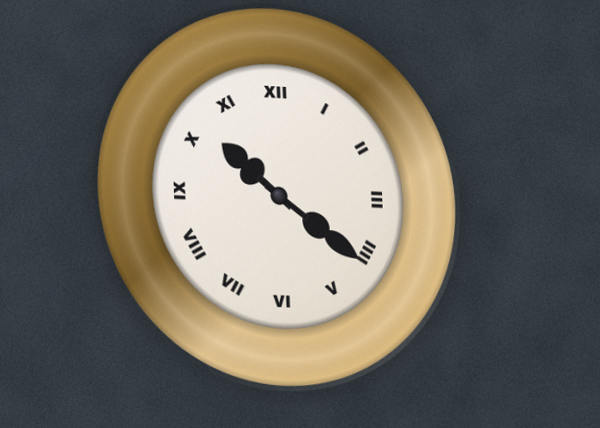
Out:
10 h 21 min
